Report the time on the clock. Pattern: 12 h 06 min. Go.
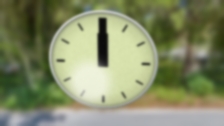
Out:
12 h 00 min
